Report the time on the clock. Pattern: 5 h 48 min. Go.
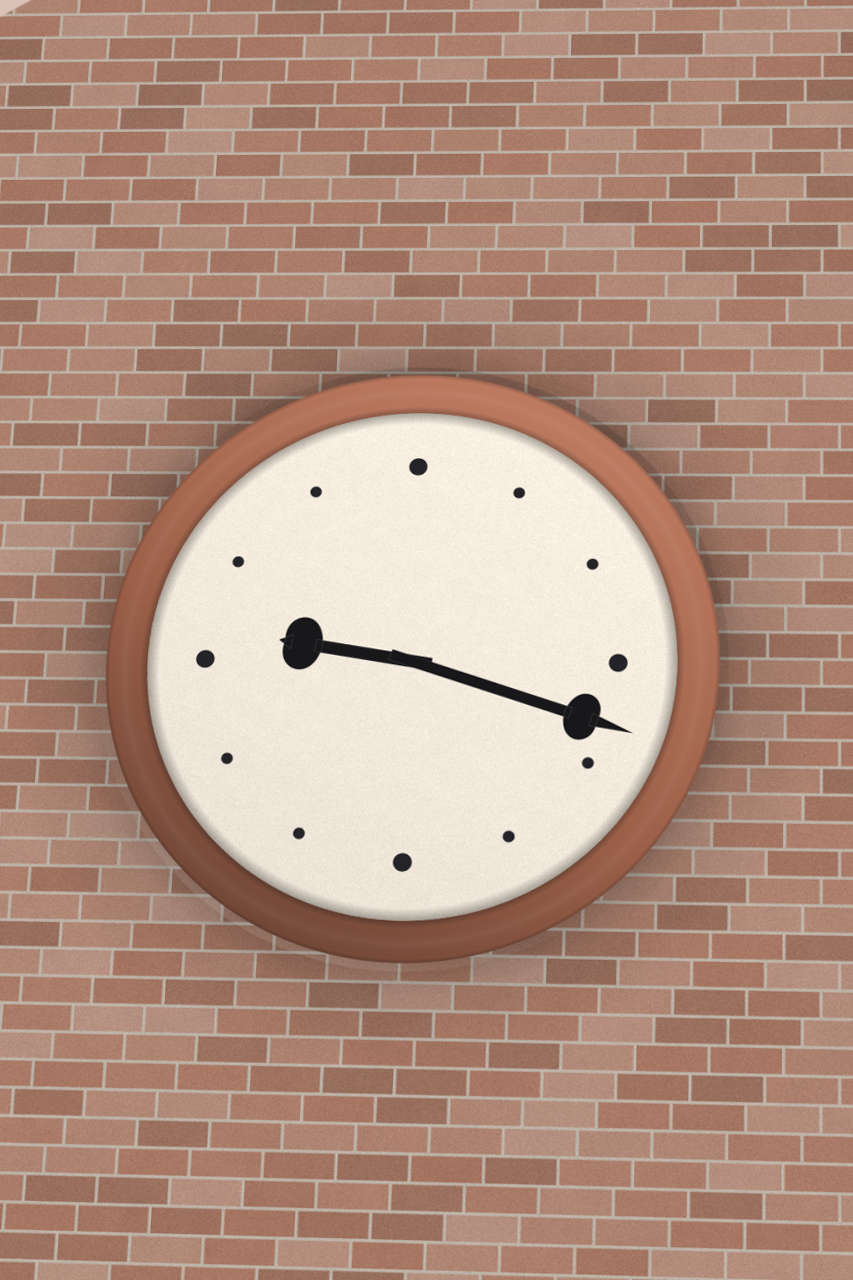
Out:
9 h 18 min
